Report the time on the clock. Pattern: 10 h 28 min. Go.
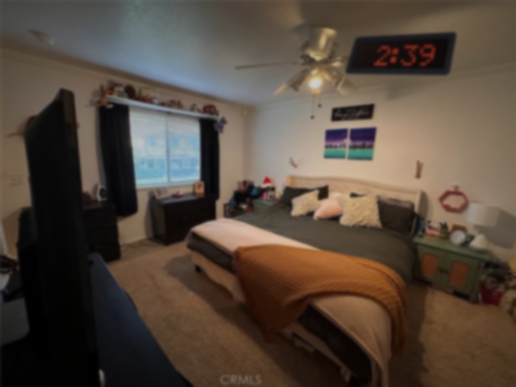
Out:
2 h 39 min
